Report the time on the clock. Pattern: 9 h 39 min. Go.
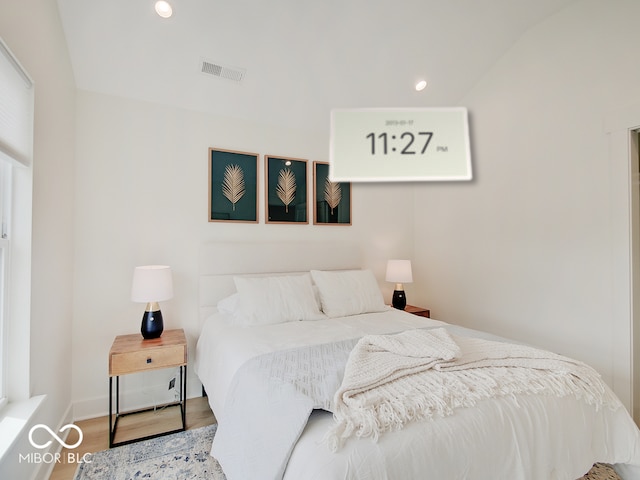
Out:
11 h 27 min
